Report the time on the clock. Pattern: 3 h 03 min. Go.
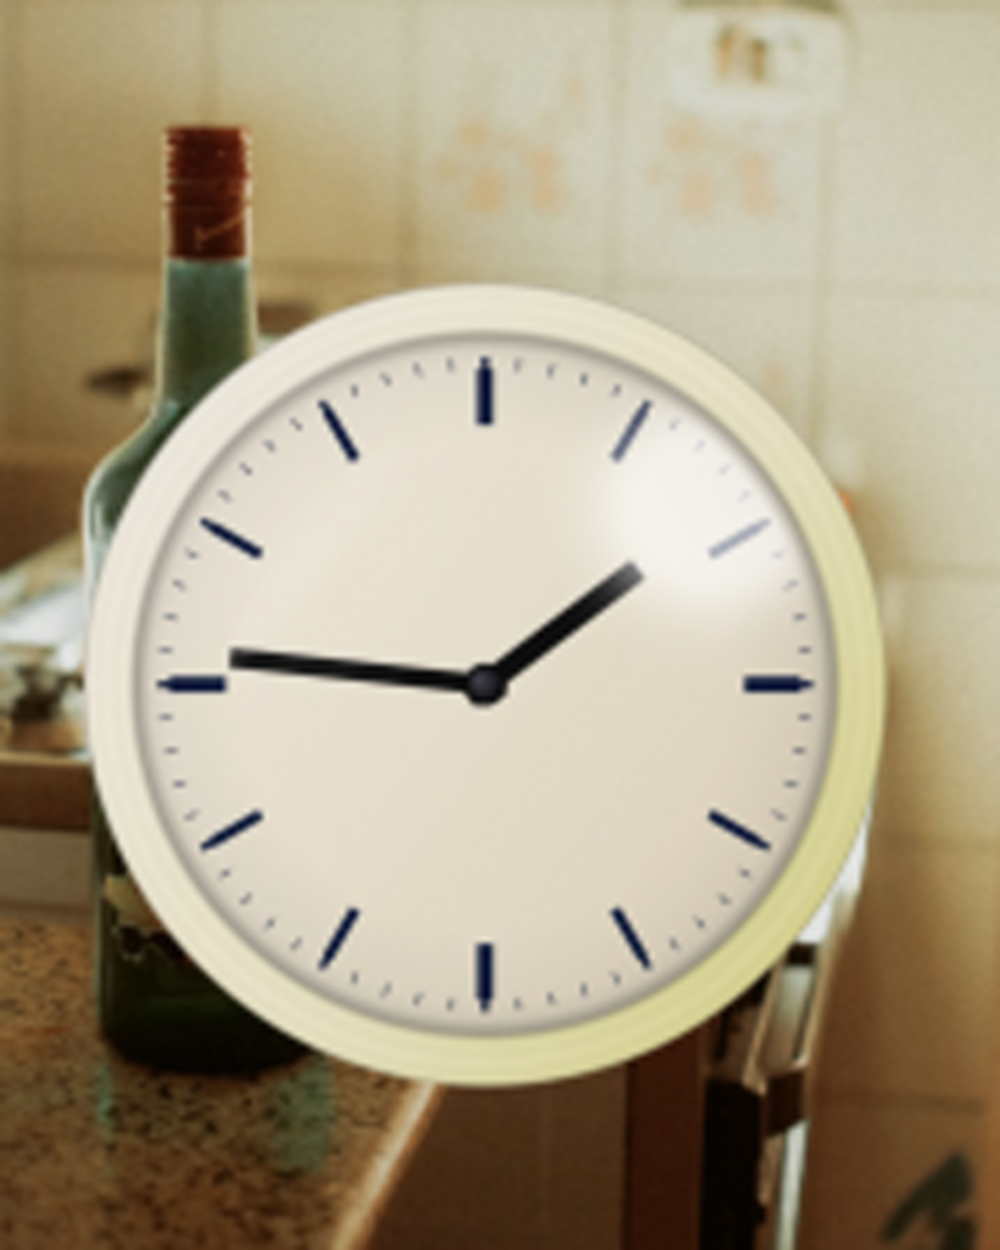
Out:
1 h 46 min
